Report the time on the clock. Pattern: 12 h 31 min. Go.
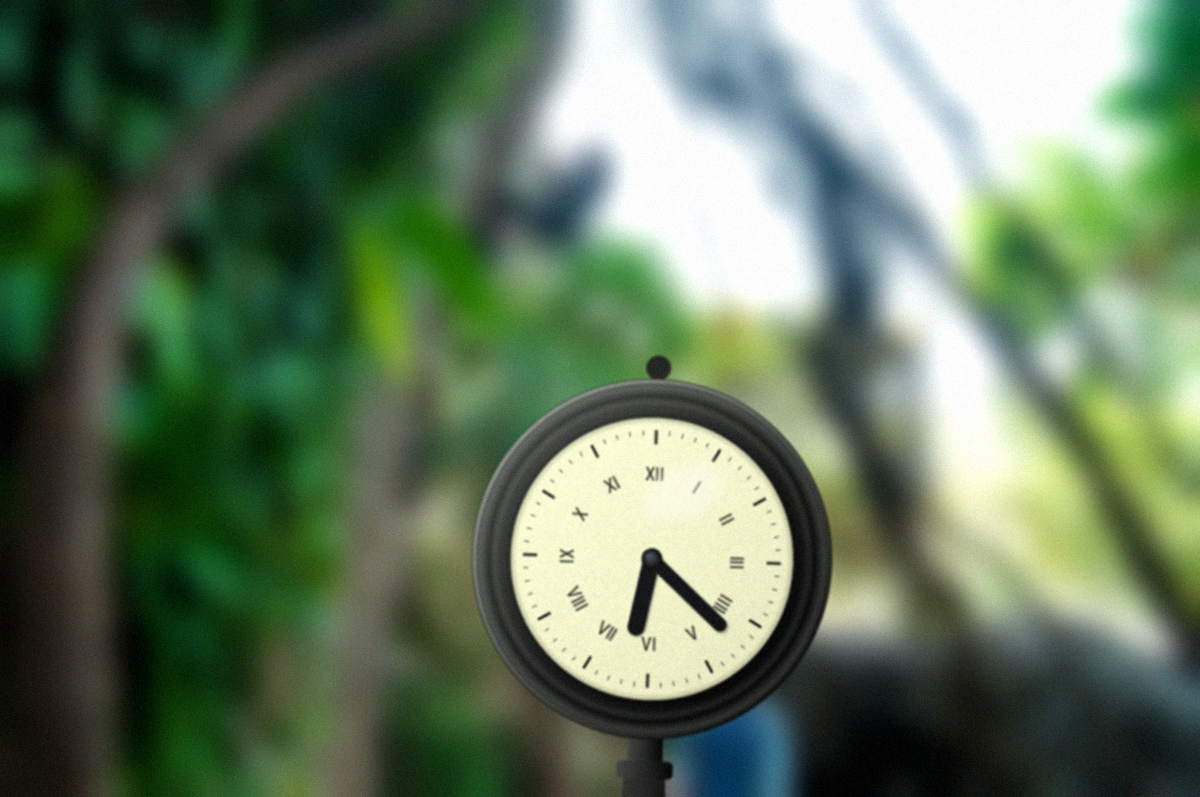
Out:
6 h 22 min
